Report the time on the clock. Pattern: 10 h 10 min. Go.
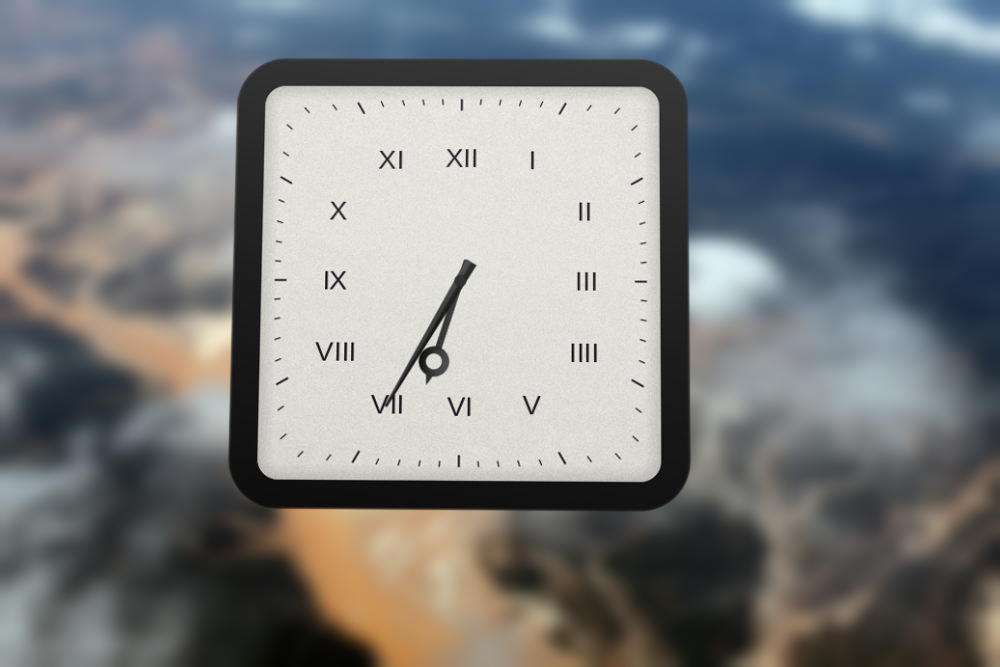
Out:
6 h 35 min
